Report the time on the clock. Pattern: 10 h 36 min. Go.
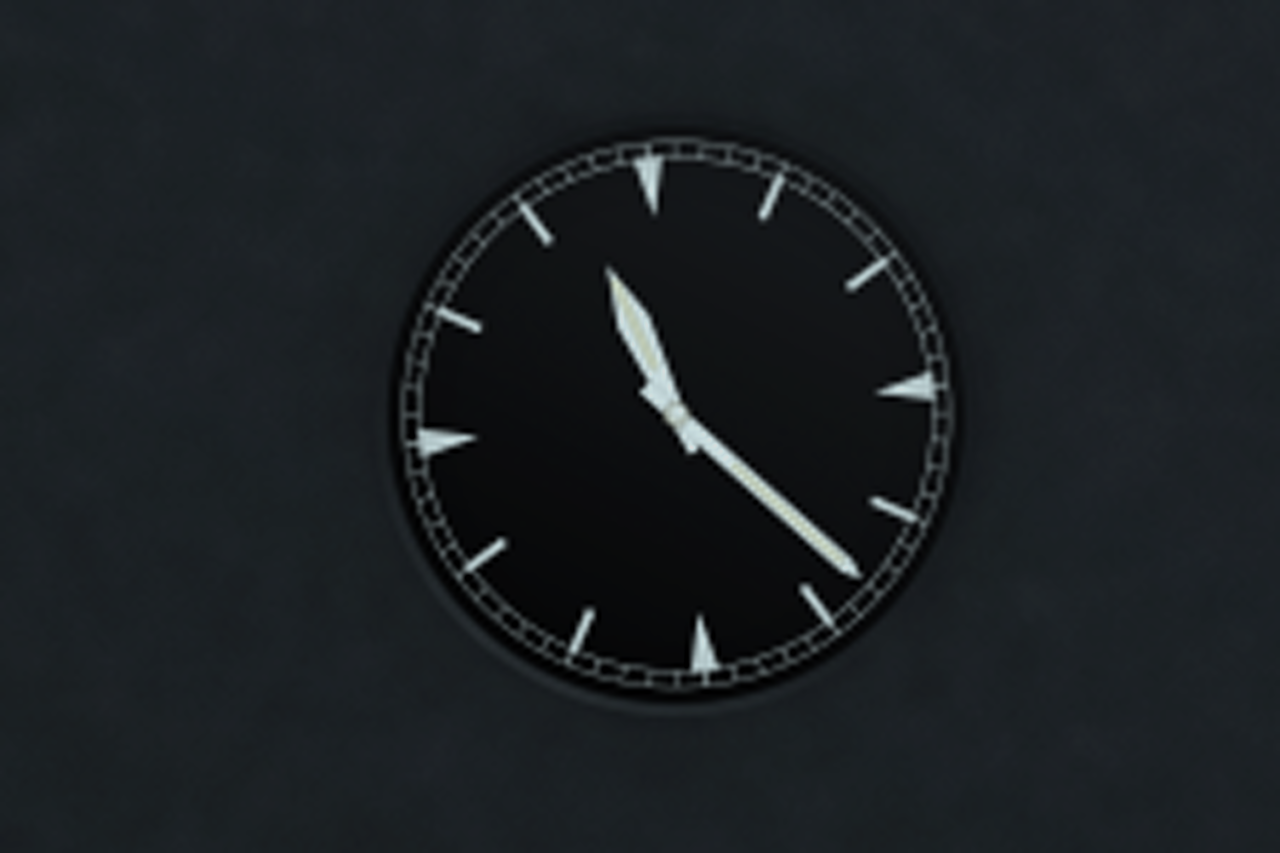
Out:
11 h 23 min
